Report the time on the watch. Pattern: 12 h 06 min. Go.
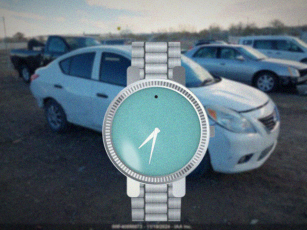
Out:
7 h 32 min
